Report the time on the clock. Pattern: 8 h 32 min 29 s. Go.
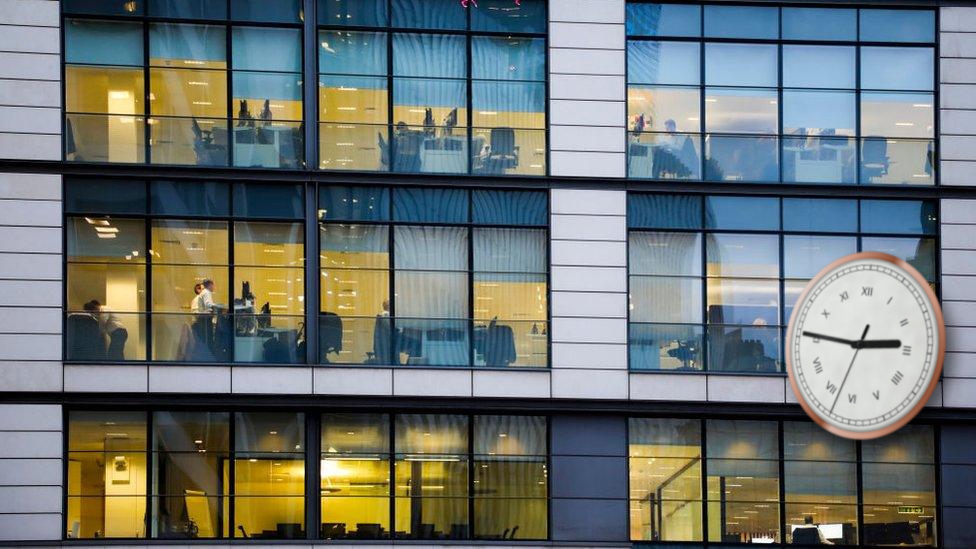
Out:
2 h 45 min 33 s
